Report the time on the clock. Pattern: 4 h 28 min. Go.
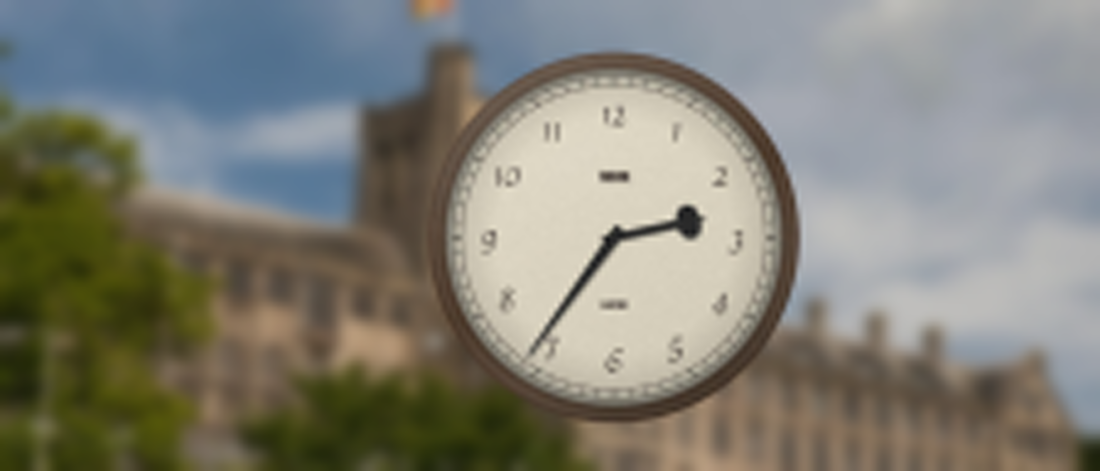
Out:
2 h 36 min
